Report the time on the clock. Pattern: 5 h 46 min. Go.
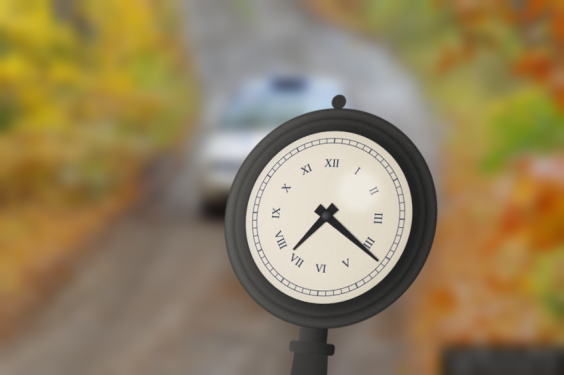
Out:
7 h 21 min
